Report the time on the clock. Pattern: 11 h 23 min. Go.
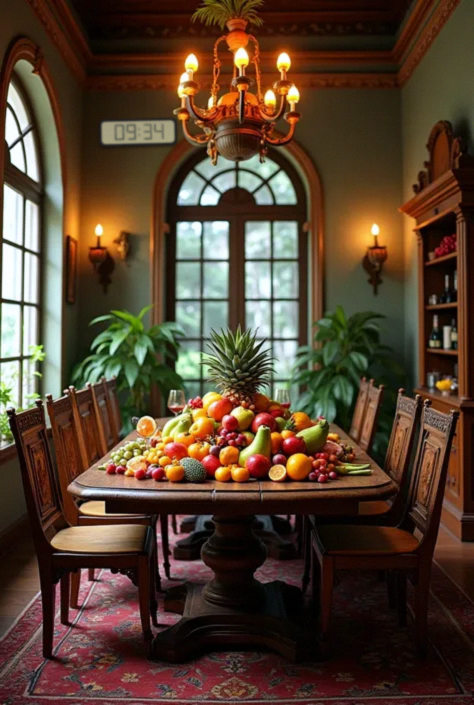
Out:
9 h 34 min
